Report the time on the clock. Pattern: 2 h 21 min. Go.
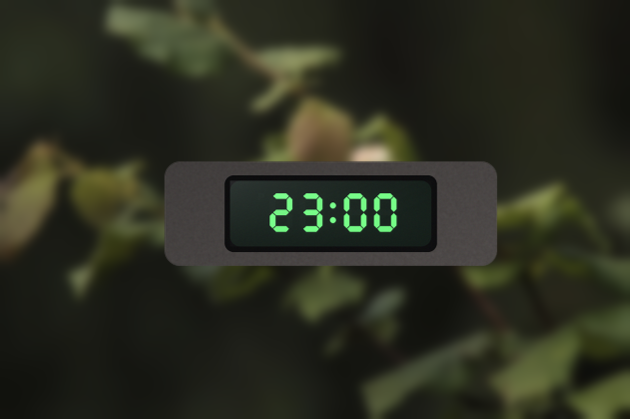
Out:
23 h 00 min
